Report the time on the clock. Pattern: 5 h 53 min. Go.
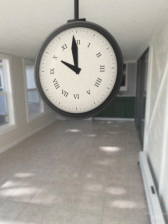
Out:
9 h 59 min
